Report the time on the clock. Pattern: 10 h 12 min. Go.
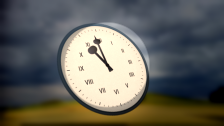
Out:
10 h 59 min
